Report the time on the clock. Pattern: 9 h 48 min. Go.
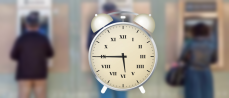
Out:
5 h 45 min
